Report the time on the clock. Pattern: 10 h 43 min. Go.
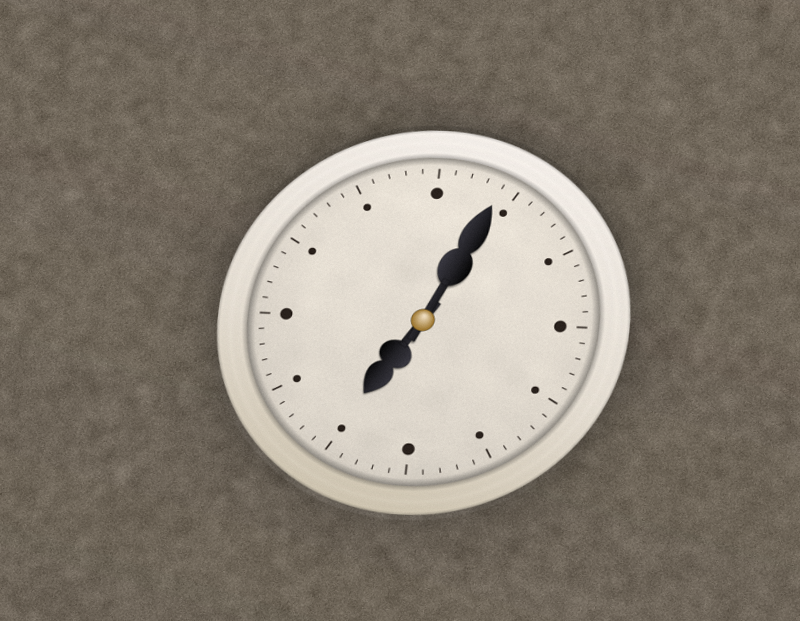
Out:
7 h 04 min
